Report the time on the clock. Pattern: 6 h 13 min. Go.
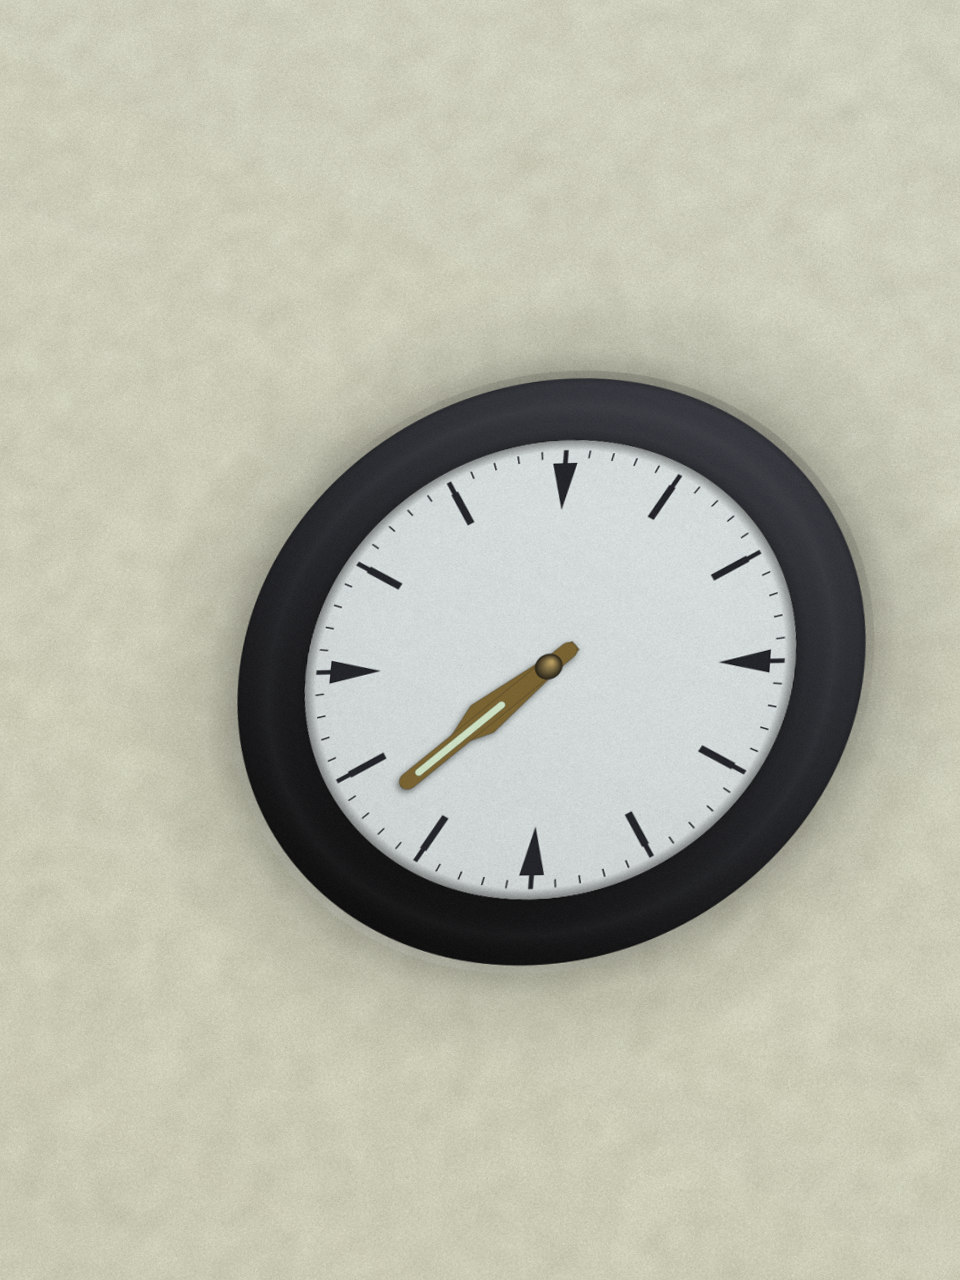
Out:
7 h 38 min
